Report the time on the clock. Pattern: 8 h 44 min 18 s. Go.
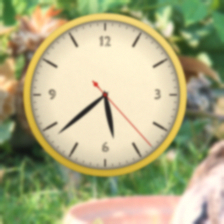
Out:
5 h 38 min 23 s
